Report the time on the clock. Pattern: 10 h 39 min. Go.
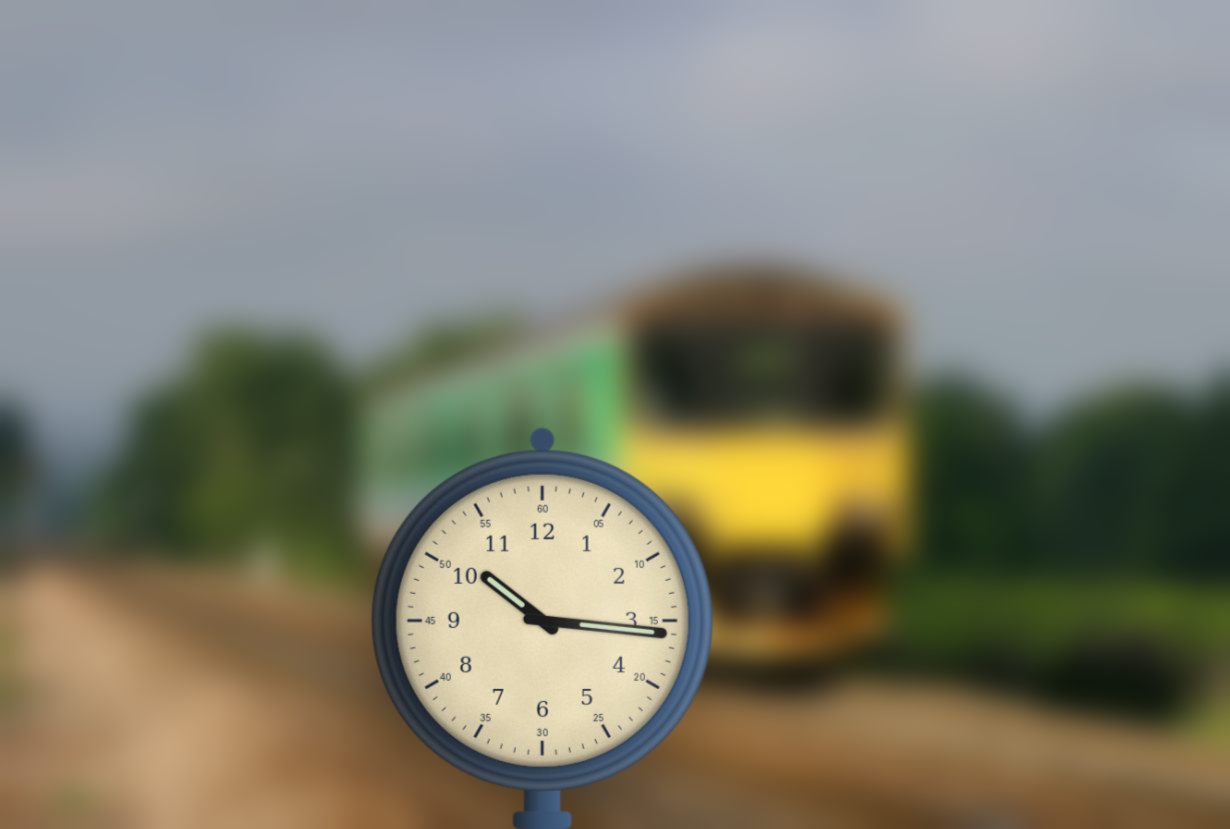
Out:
10 h 16 min
